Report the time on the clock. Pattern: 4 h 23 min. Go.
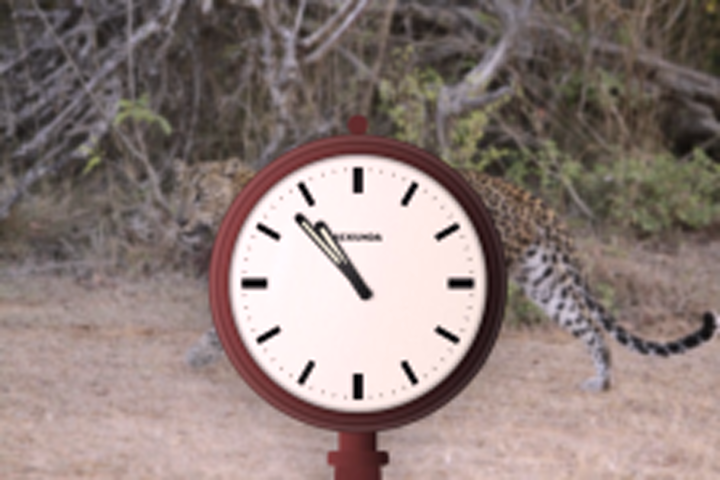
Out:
10 h 53 min
